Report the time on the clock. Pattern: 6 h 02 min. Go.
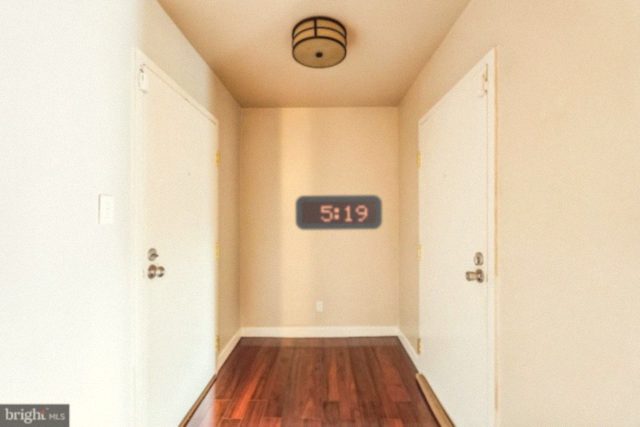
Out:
5 h 19 min
